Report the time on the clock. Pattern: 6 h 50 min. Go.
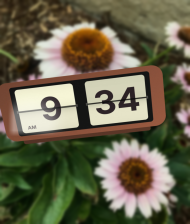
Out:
9 h 34 min
